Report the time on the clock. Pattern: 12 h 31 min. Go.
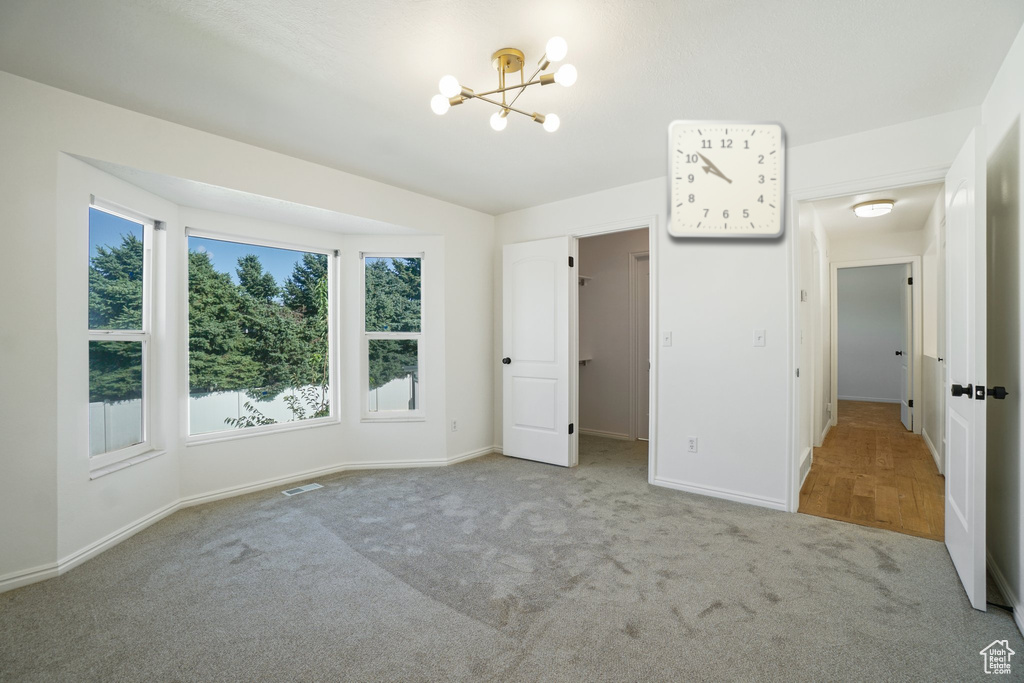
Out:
9 h 52 min
